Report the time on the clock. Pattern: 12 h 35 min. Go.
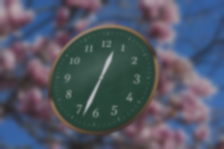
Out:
12 h 33 min
